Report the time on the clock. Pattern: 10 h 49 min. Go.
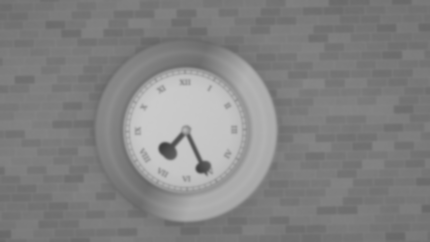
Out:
7 h 26 min
